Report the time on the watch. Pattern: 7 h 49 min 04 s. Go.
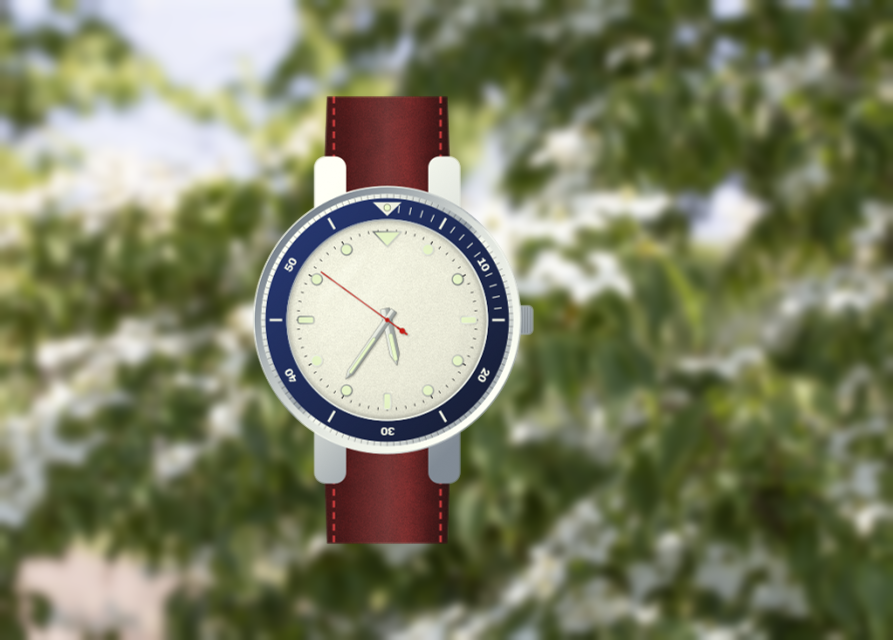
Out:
5 h 35 min 51 s
